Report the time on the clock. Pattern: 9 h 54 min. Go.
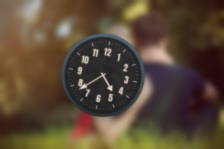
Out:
4 h 38 min
